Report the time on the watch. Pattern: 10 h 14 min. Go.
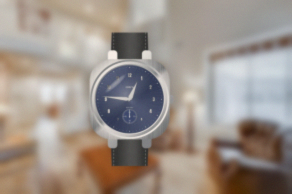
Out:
12 h 46 min
